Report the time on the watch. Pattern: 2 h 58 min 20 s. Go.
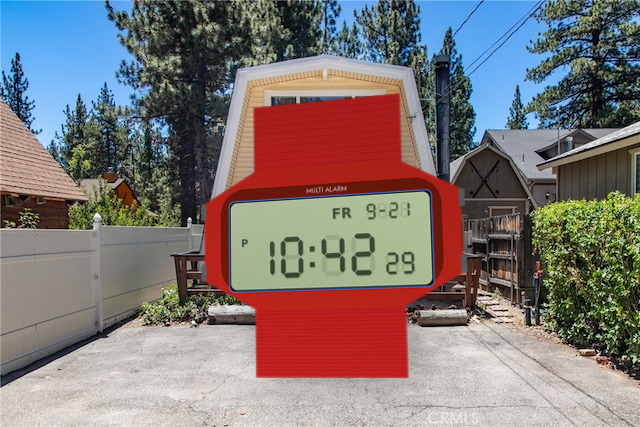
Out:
10 h 42 min 29 s
